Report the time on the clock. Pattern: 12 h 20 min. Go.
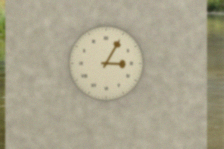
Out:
3 h 05 min
